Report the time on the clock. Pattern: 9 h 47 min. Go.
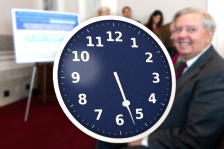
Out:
5 h 27 min
